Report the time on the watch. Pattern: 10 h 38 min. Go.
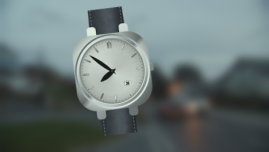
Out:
7 h 52 min
